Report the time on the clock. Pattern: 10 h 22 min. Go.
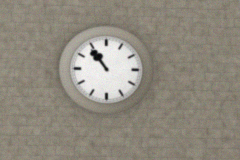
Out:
10 h 54 min
